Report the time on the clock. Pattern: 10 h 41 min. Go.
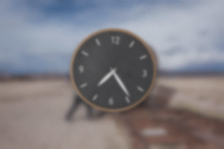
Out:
7 h 24 min
